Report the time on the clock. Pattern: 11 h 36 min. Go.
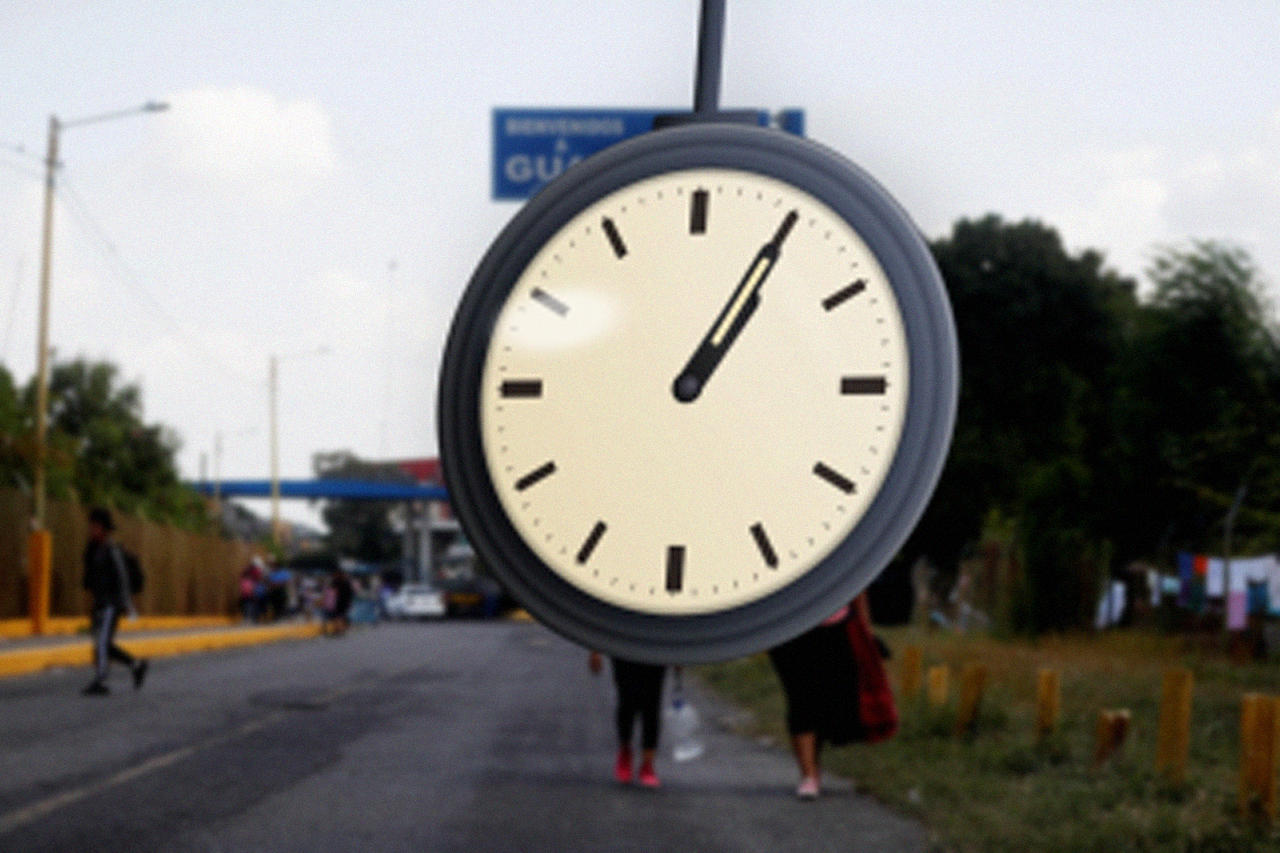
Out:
1 h 05 min
